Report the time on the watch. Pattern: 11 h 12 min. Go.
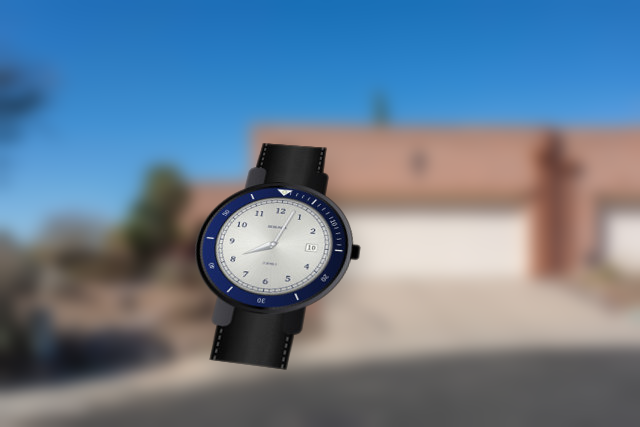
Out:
8 h 03 min
